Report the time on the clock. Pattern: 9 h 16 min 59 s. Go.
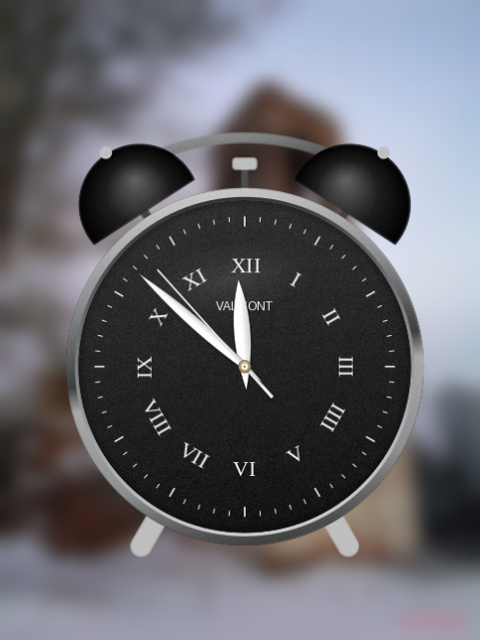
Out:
11 h 51 min 53 s
